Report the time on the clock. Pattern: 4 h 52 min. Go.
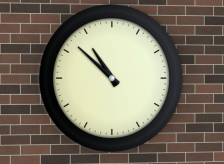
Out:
10 h 52 min
